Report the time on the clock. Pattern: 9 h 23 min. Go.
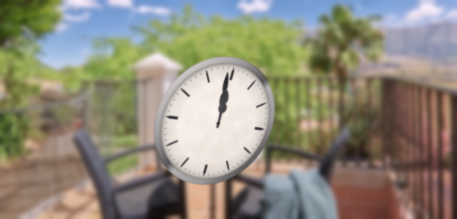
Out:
11 h 59 min
